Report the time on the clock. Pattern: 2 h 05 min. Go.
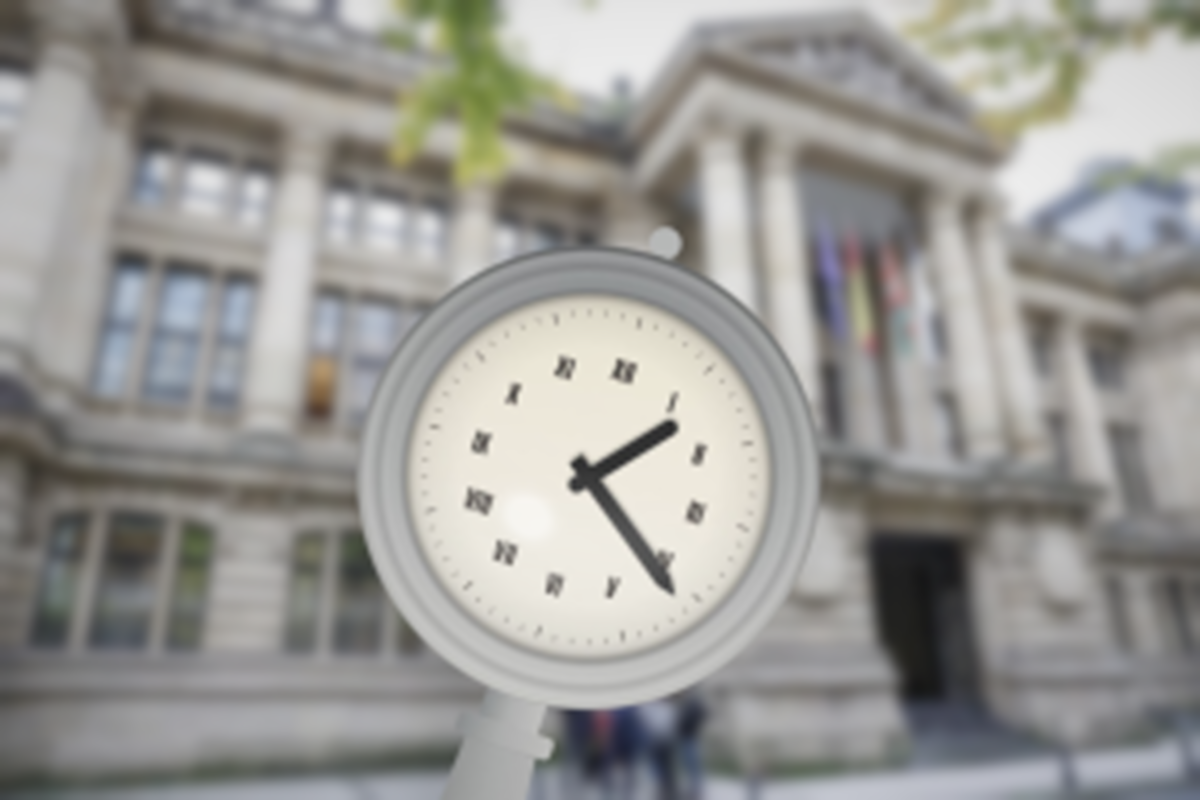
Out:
1 h 21 min
